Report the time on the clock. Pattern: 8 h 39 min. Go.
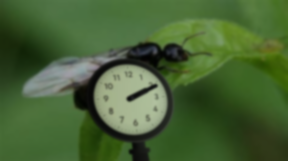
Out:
2 h 11 min
